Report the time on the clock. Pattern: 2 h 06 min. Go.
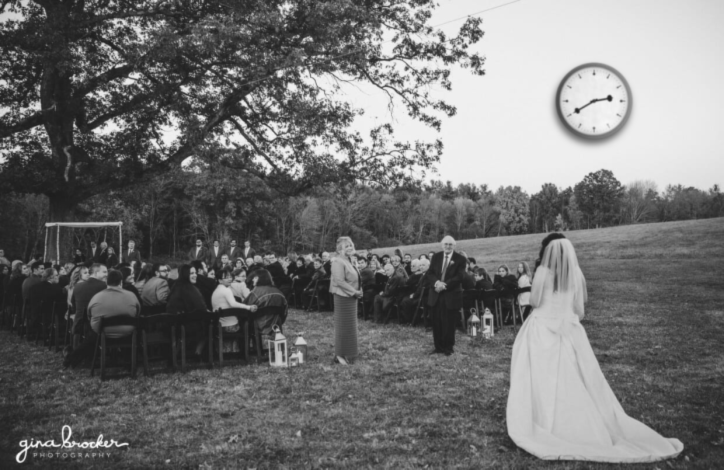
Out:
2 h 40 min
